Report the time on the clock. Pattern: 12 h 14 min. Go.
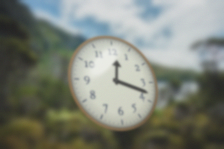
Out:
12 h 18 min
